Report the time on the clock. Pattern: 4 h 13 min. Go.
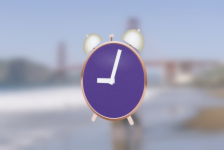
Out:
9 h 03 min
